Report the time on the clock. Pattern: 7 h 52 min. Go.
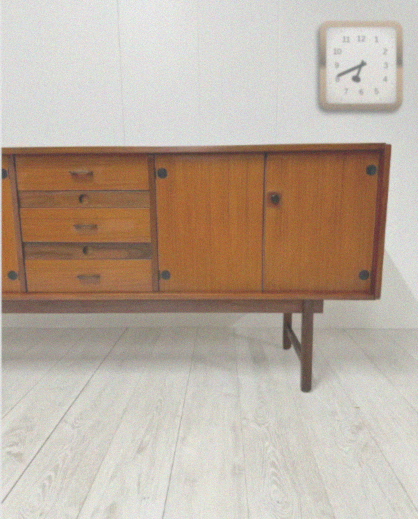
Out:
6 h 41 min
